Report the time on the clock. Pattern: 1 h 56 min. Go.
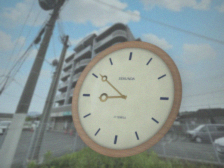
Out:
8 h 51 min
